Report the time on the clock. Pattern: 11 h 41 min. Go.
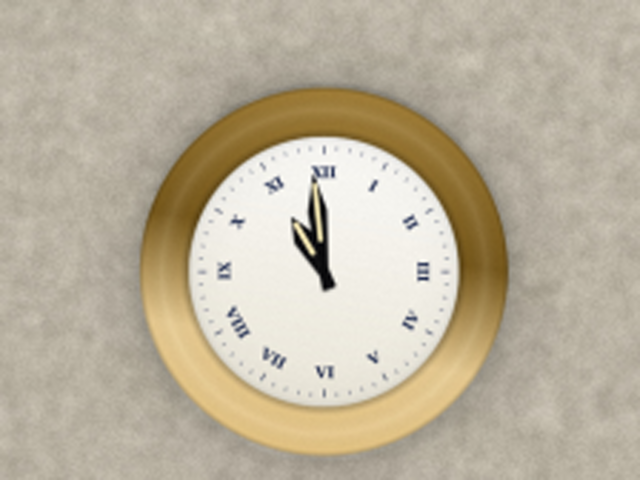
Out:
10 h 59 min
